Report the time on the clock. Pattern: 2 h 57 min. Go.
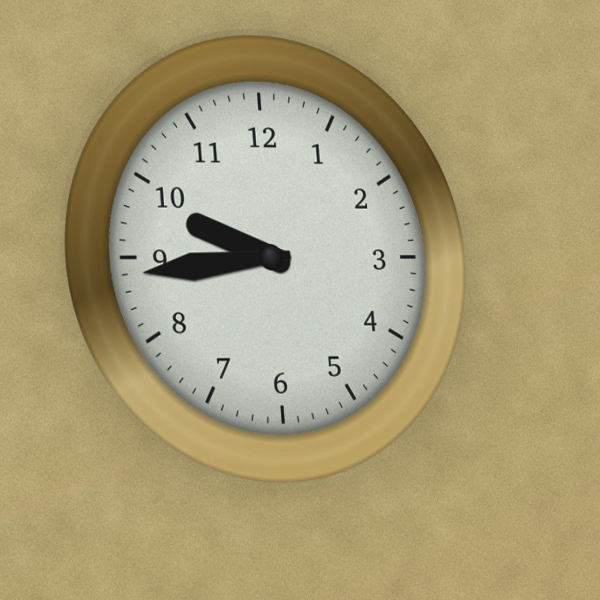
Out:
9 h 44 min
